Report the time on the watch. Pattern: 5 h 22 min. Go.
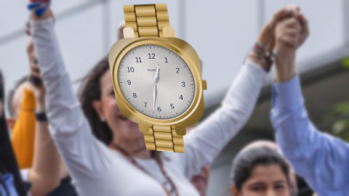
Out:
12 h 32 min
